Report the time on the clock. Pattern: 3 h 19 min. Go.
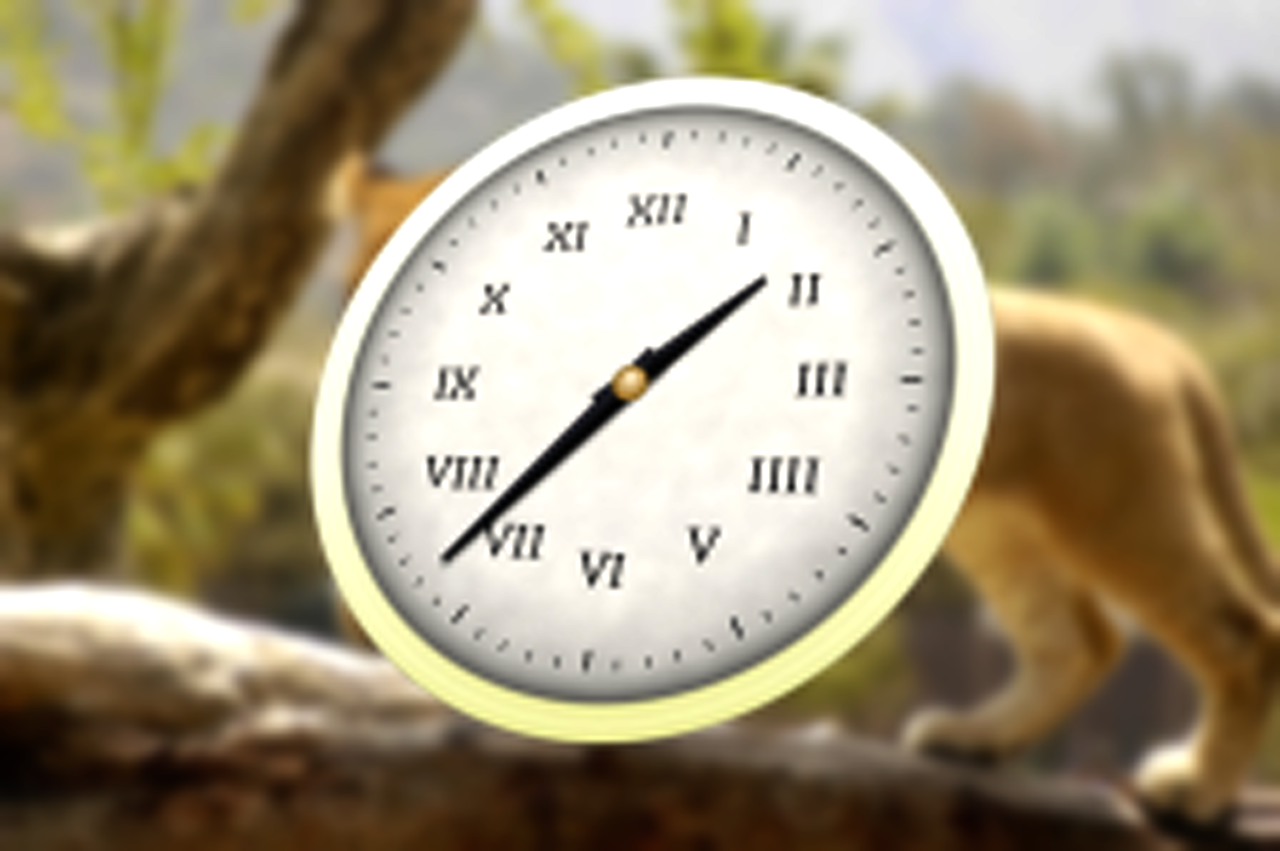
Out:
1 h 37 min
